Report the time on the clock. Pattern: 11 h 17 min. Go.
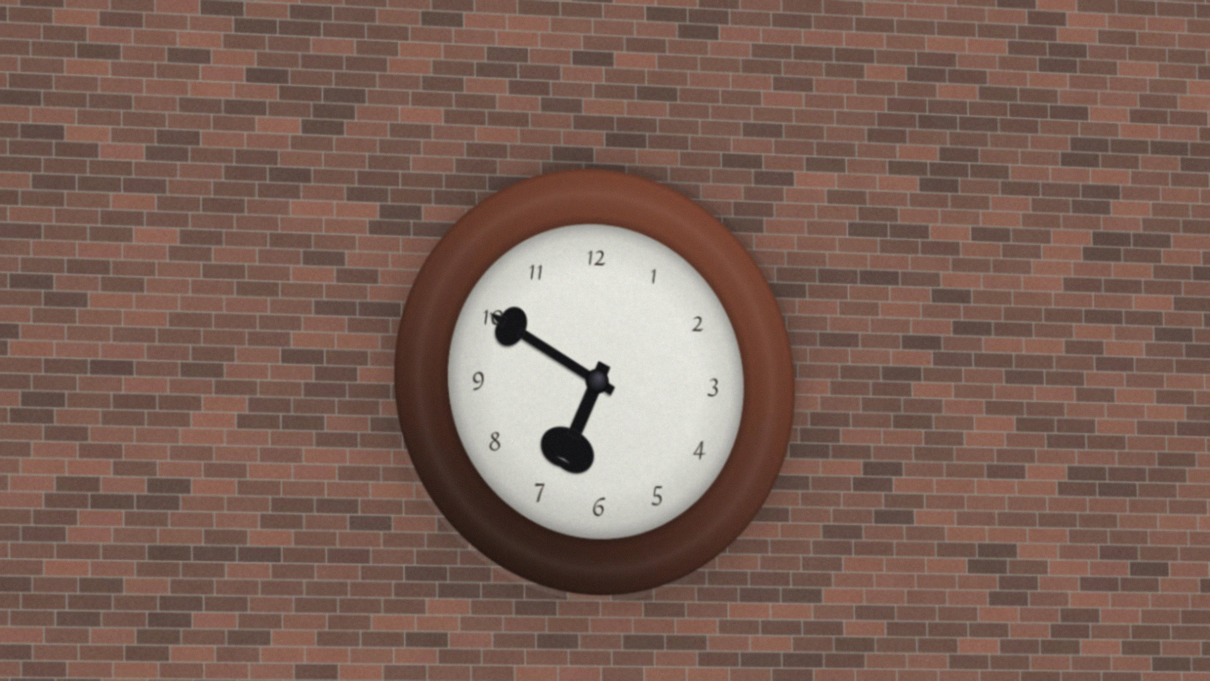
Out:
6 h 50 min
